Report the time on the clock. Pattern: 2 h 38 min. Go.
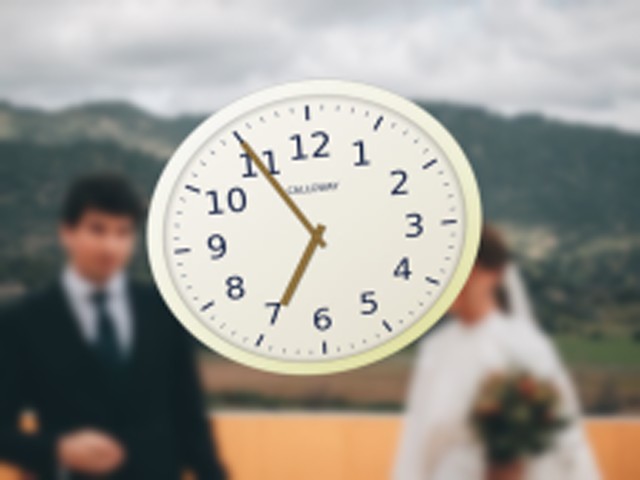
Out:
6 h 55 min
